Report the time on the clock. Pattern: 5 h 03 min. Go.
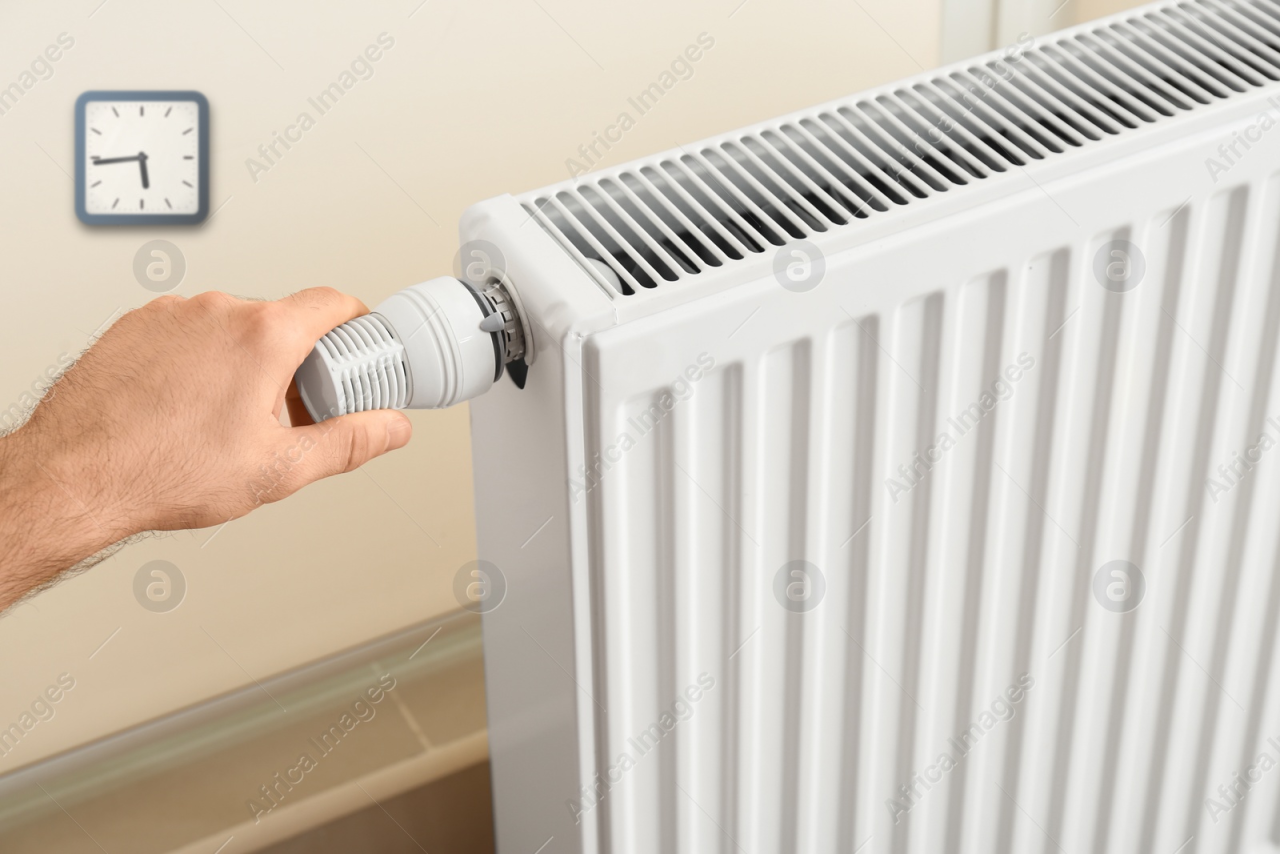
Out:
5 h 44 min
